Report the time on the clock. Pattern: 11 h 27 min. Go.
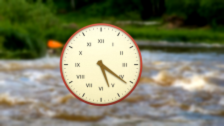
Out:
5 h 21 min
